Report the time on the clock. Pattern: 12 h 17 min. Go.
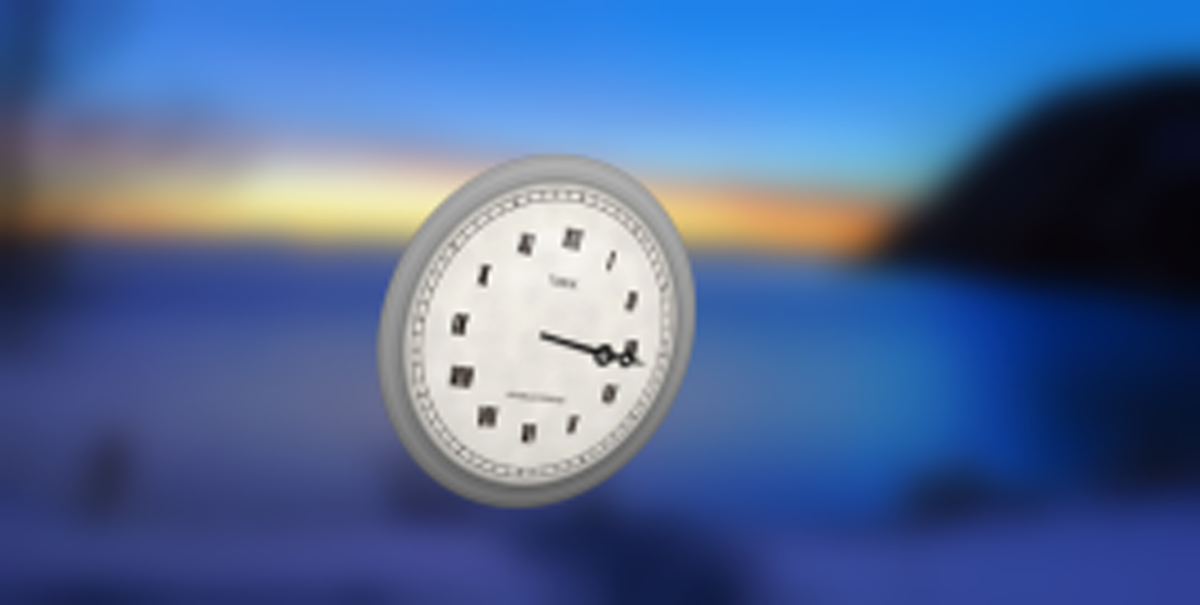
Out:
3 h 16 min
